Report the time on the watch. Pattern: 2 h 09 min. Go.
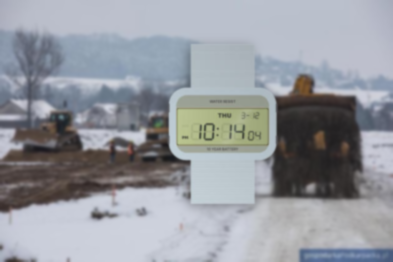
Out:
10 h 14 min
